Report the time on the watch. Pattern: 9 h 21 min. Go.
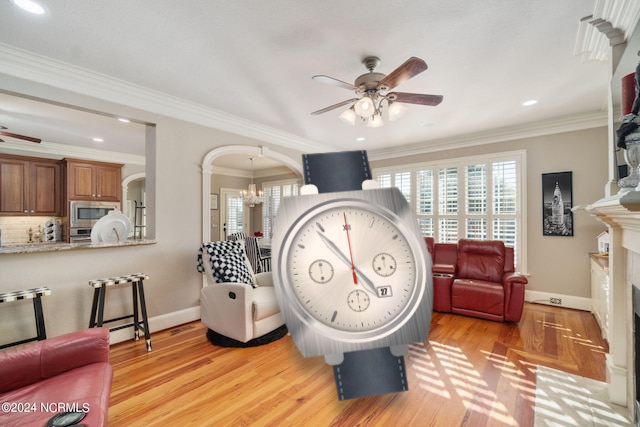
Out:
4 h 54 min
